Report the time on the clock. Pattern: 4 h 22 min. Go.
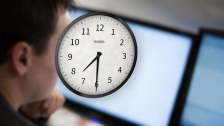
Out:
7 h 30 min
